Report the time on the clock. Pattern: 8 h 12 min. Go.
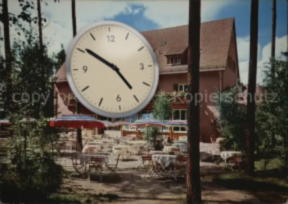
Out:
4 h 51 min
